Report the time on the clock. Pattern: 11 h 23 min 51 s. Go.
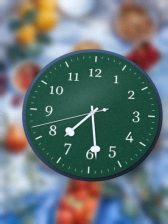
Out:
7 h 28 min 42 s
